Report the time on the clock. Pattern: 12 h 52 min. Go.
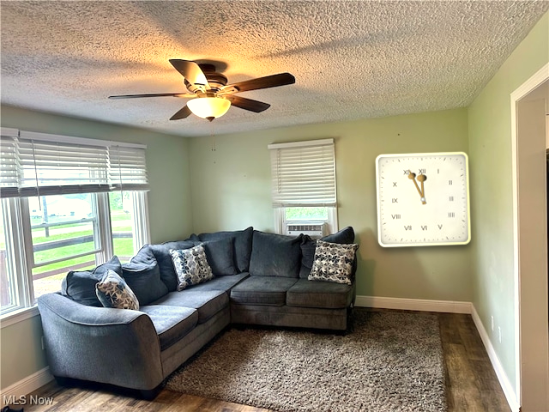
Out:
11 h 56 min
